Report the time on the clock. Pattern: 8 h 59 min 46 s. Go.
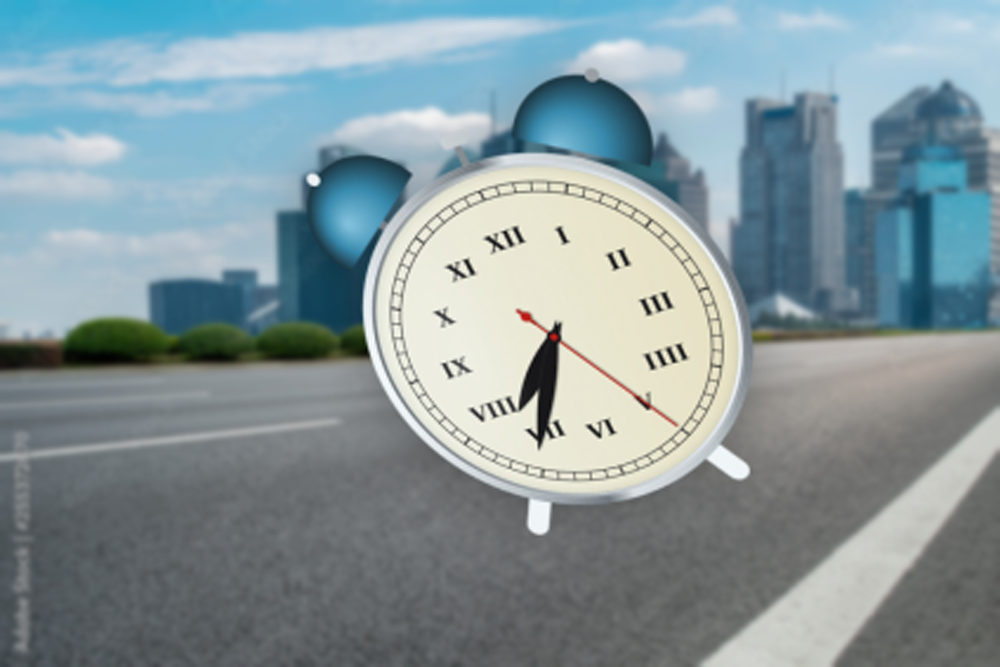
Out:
7 h 35 min 25 s
